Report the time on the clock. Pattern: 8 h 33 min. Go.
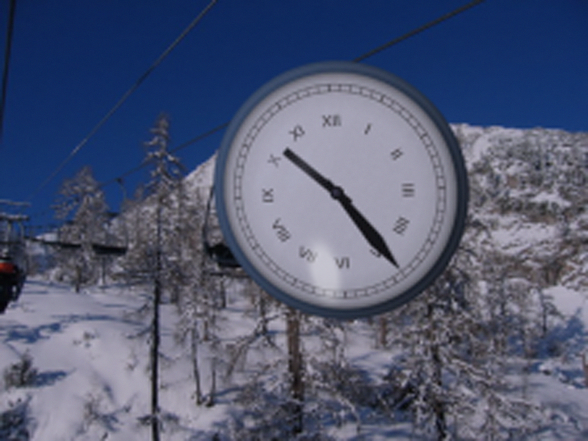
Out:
10 h 24 min
